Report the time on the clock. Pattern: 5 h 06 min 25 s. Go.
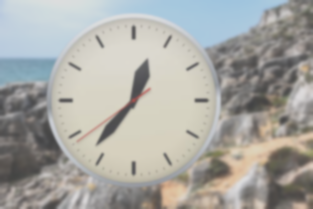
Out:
12 h 36 min 39 s
